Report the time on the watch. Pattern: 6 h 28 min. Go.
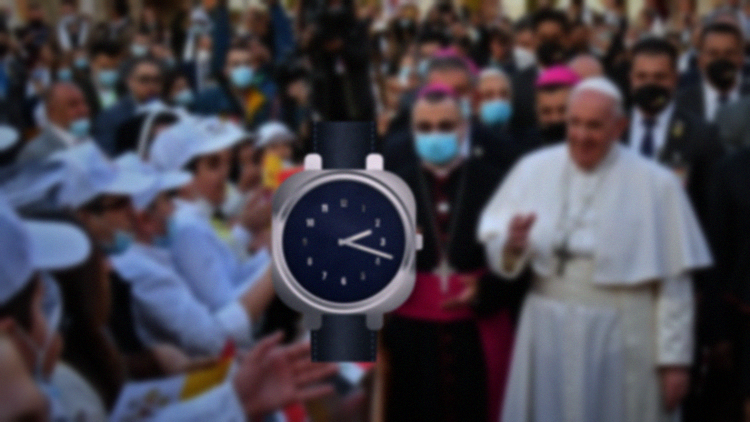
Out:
2 h 18 min
